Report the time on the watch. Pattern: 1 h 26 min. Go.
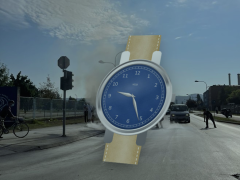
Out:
9 h 26 min
